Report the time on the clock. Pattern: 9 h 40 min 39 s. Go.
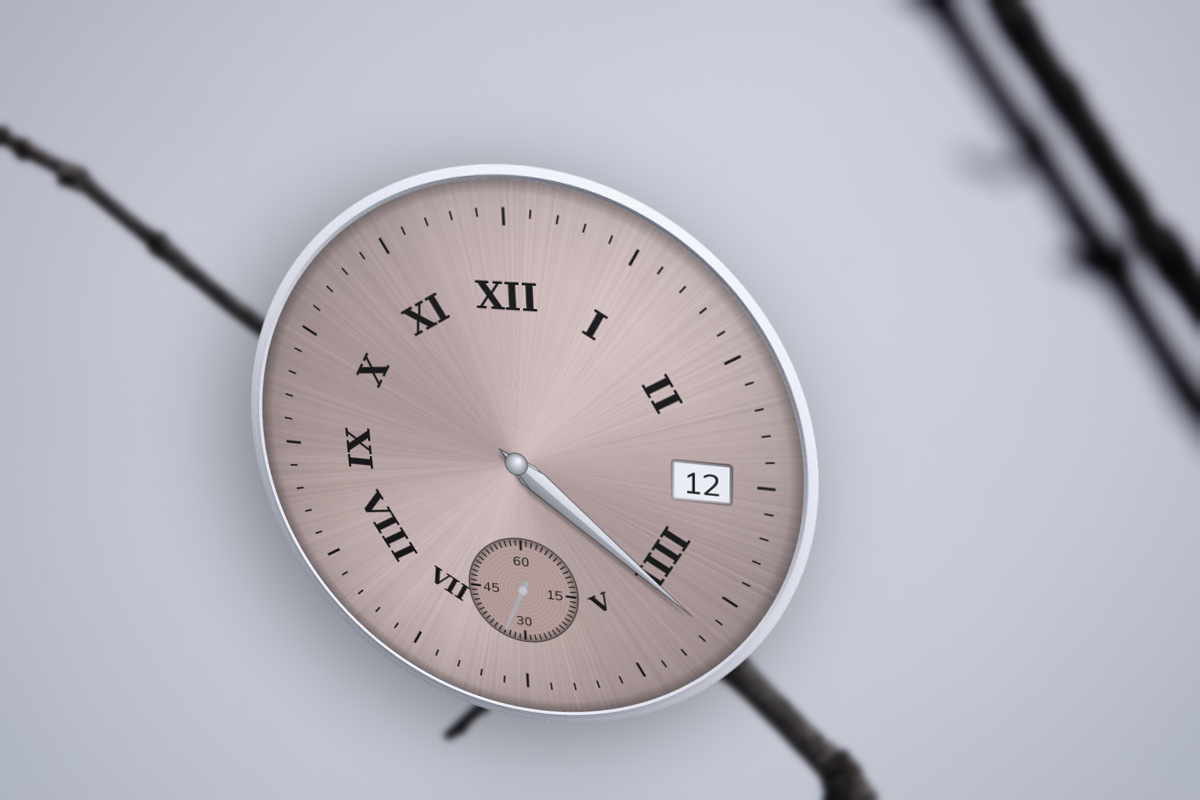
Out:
4 h 21 min 34 s
